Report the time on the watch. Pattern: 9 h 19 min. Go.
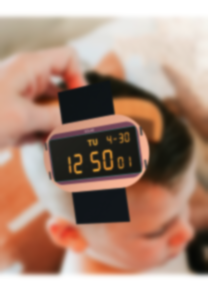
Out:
12 h 50 min
